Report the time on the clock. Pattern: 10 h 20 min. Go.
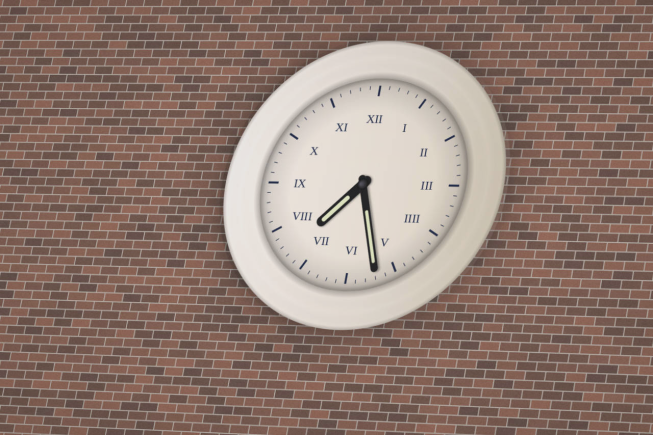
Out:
7 h 27 min
